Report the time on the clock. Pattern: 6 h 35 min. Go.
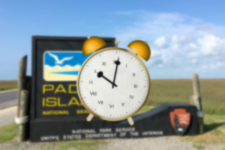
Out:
10 h 01 min
